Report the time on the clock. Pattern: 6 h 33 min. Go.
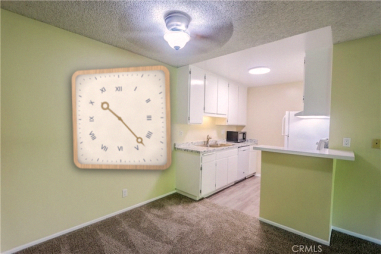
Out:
10 h 23 min
